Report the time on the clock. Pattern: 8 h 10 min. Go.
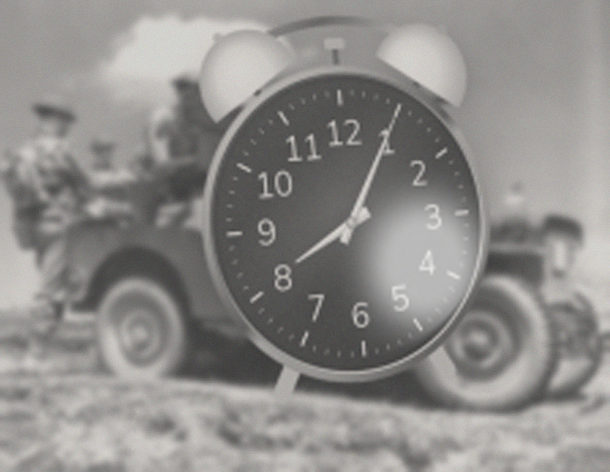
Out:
8 h 05 min
